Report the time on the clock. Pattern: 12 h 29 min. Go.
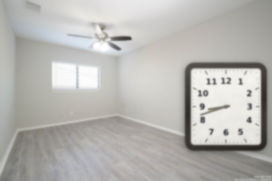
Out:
8 h 42 min
